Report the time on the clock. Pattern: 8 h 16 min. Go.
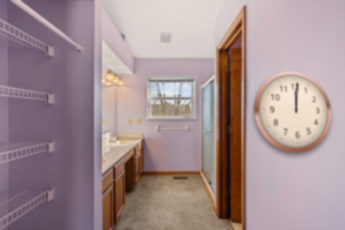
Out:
12 h 01 min
